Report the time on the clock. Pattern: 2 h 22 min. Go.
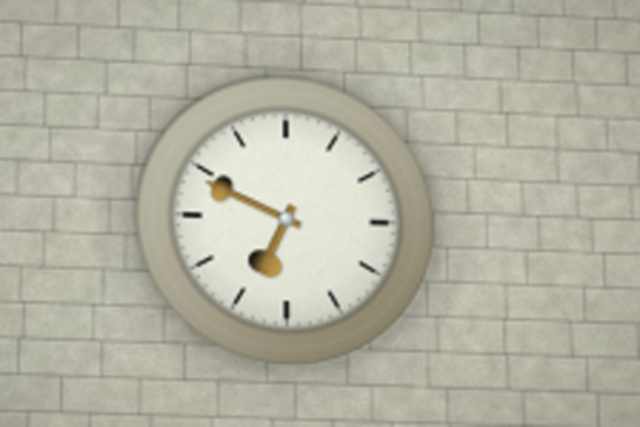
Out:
6 h 49 min
